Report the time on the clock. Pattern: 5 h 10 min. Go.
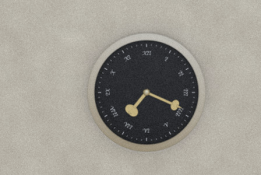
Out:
7 h 19 min
